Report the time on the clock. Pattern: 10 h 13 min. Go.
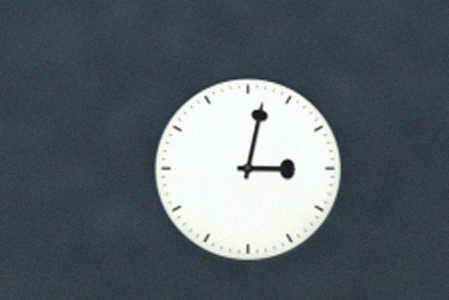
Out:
3 h 02 min
